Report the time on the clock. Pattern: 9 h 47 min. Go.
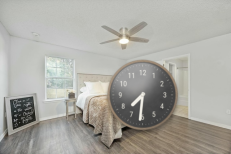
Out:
7 h 31 min
